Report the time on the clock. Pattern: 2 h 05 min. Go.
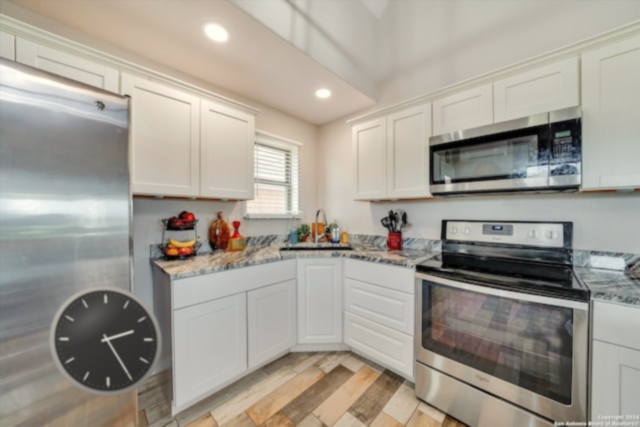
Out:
2 h 25 min
